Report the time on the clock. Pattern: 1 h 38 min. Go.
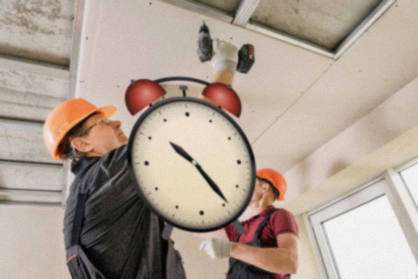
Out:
10 h 24 min
